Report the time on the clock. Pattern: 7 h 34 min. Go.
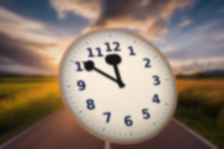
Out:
11 h 51 min
